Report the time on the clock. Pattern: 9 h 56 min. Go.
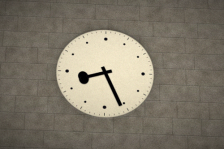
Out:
8 h 26 min
